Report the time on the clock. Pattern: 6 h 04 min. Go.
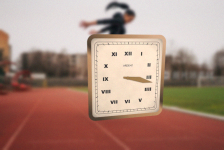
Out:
3 h 17 min
